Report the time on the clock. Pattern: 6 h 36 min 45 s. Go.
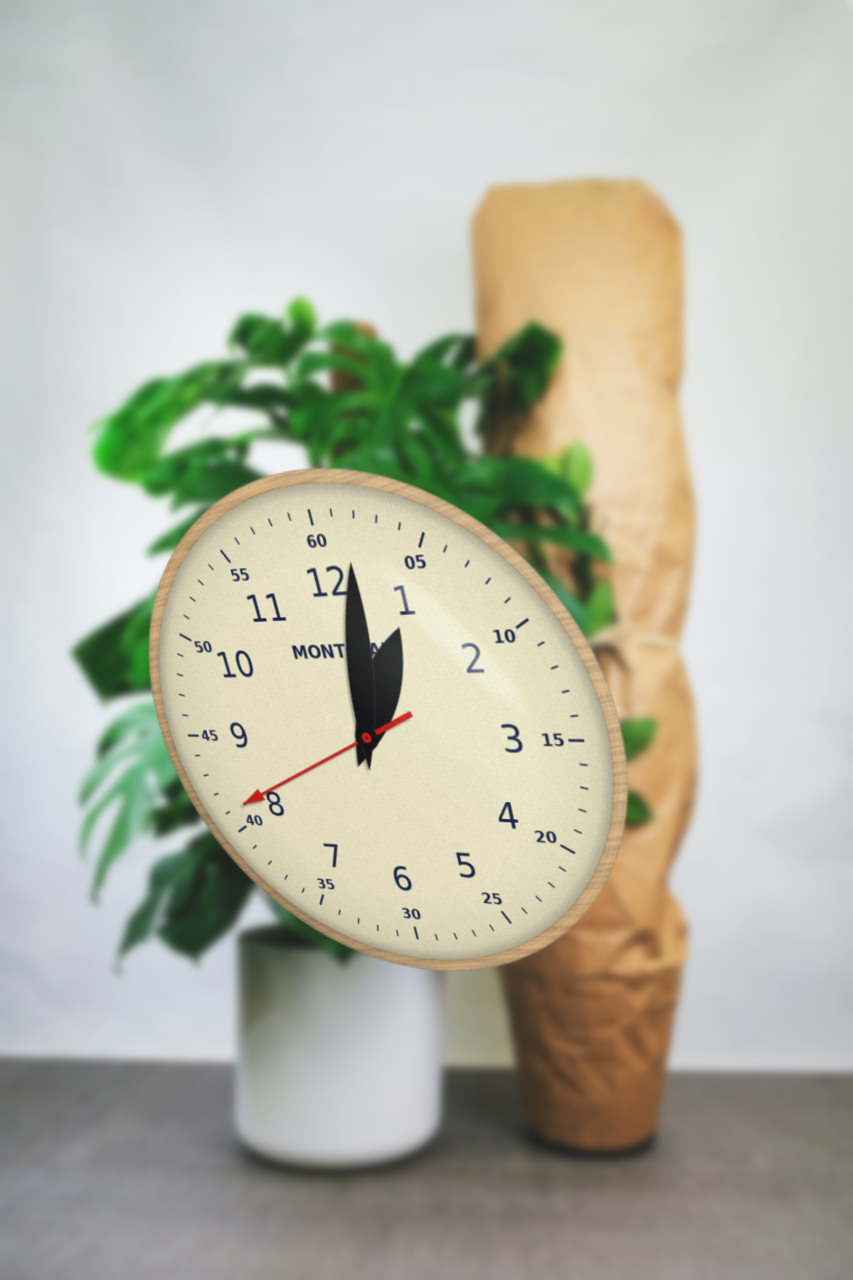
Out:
1 h 01 min 41 s
